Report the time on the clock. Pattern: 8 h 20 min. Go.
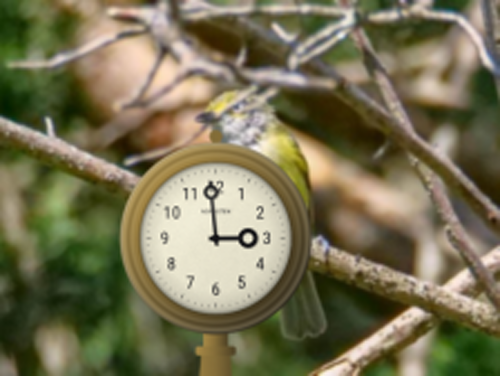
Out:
2 h 59 min
